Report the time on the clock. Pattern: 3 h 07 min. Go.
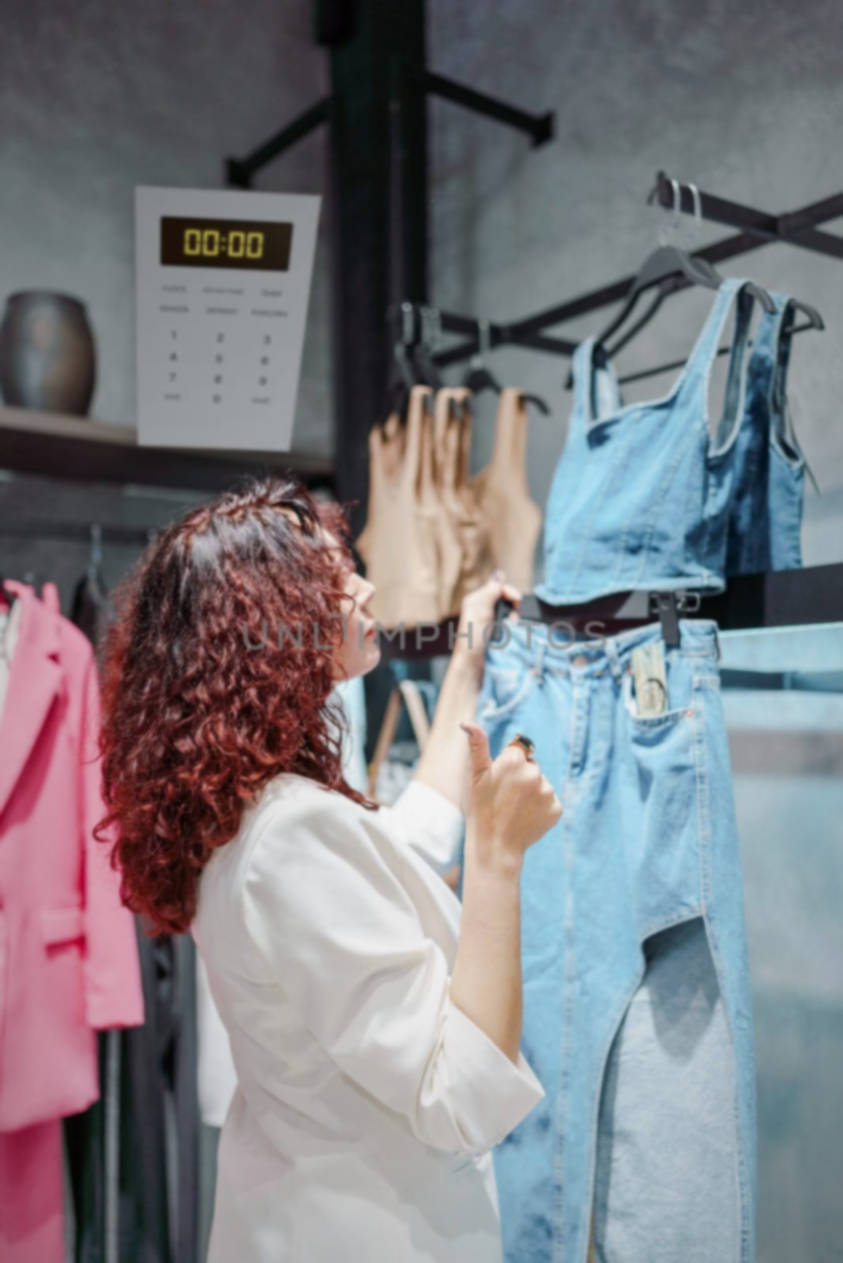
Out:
0 h 00 min
